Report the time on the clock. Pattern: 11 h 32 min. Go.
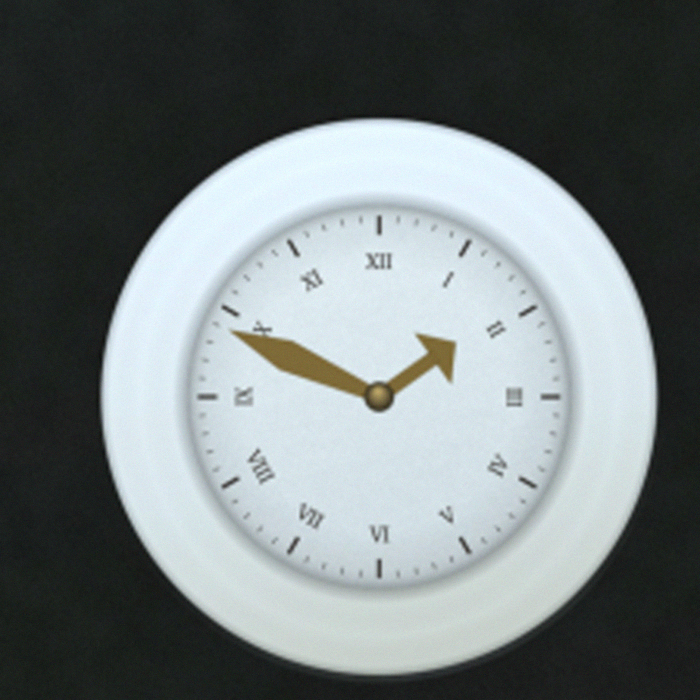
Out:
1 h 49 min
